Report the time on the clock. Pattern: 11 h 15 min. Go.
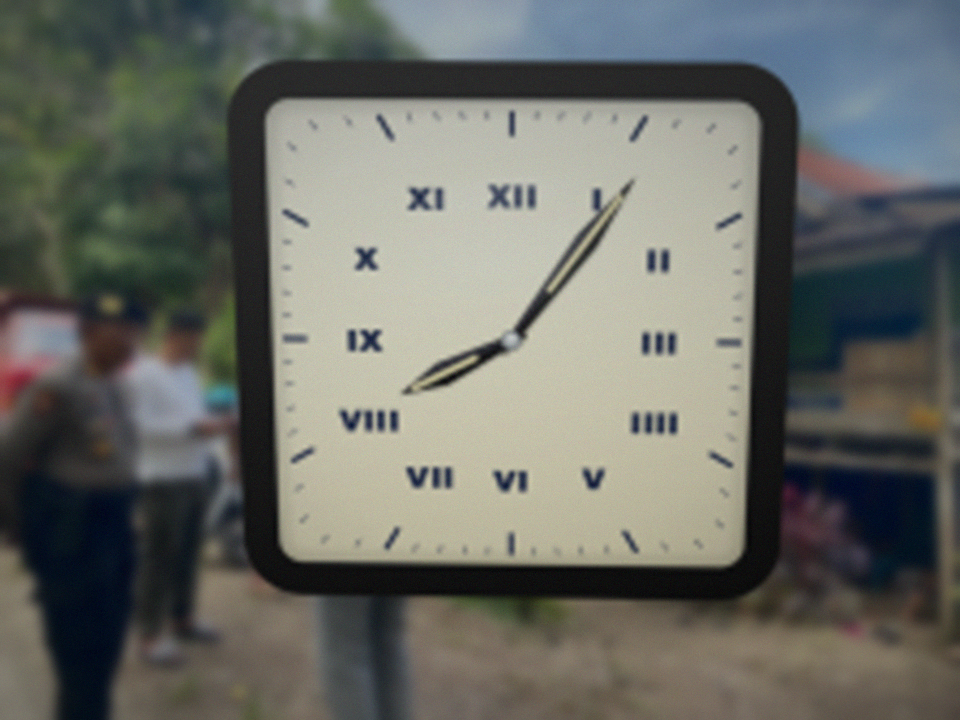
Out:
8 h 06 min
